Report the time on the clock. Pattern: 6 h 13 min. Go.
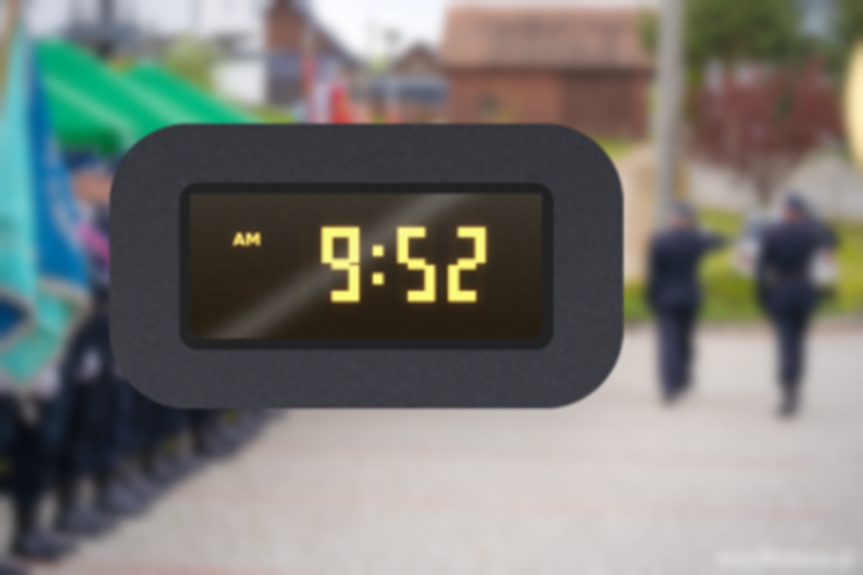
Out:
9 h 52 min
